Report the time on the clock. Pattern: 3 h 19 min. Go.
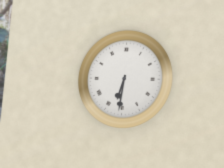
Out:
6 h 31 min
